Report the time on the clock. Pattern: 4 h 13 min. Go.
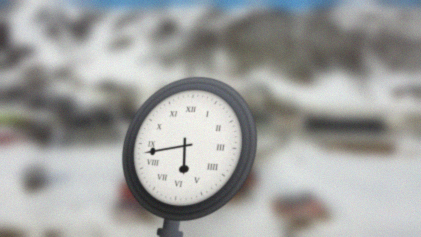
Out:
5 h 43 min
